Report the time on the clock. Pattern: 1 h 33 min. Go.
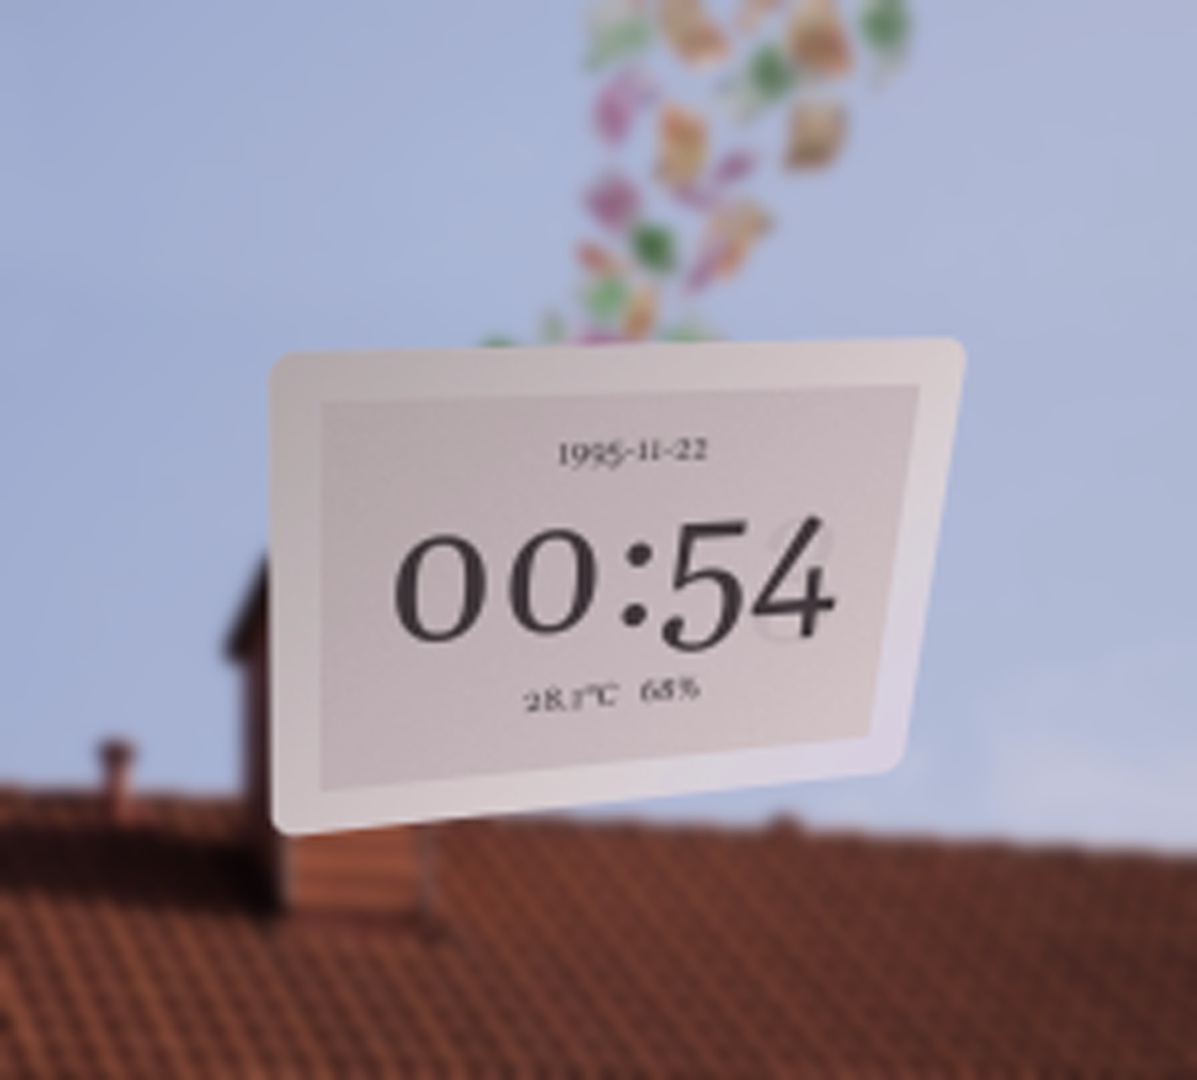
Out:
0 h 54 min
